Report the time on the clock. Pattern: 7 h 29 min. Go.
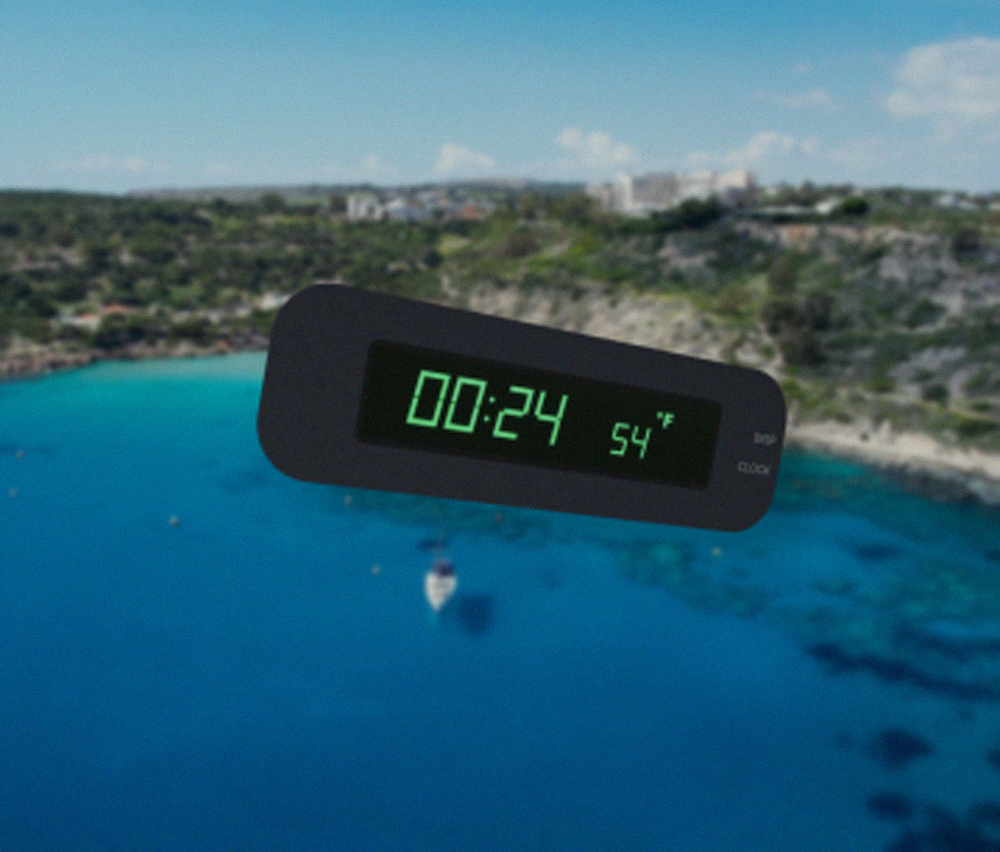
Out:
0 h 24 min
